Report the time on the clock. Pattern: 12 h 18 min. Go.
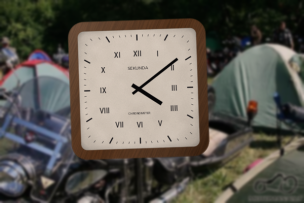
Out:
4 h 09 min
